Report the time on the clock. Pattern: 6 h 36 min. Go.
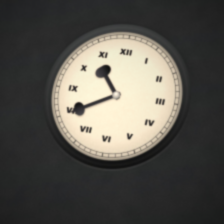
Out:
10 h 40 min
